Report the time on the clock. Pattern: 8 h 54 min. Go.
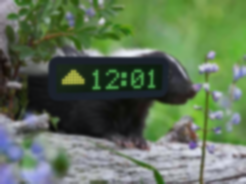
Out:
12 h 01 min
